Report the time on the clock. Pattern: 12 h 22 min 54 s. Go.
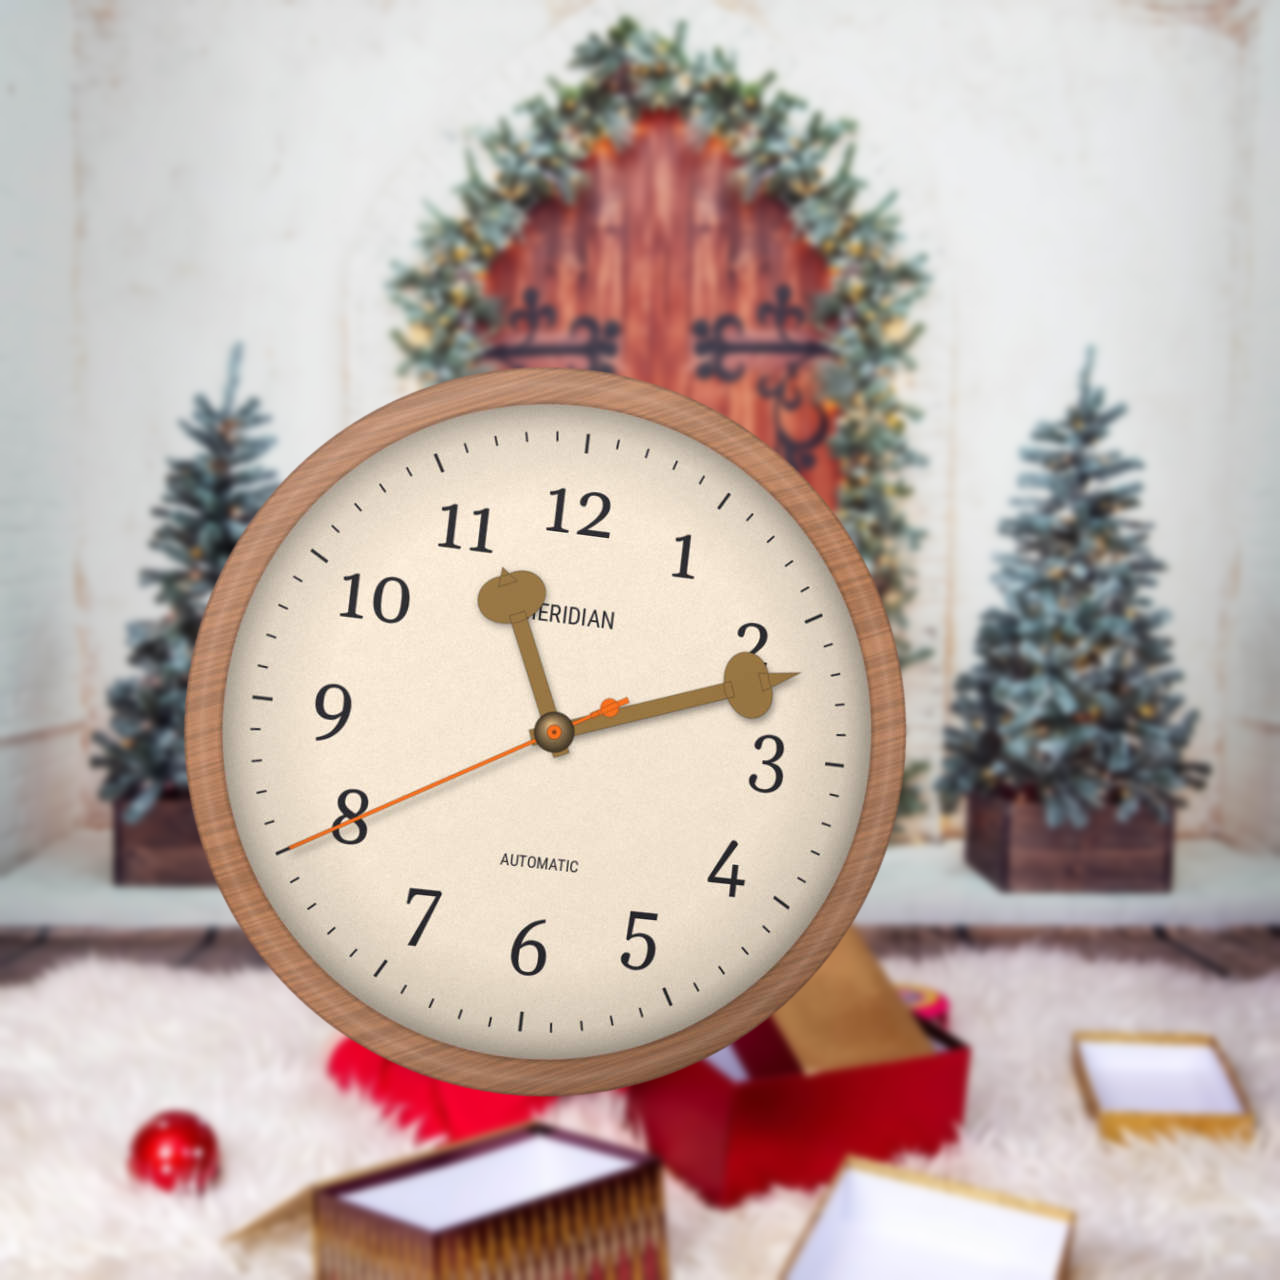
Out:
11 h 11 min 40 s
